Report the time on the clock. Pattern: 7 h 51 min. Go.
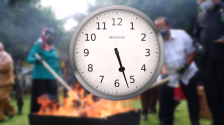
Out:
5 h 27 min
